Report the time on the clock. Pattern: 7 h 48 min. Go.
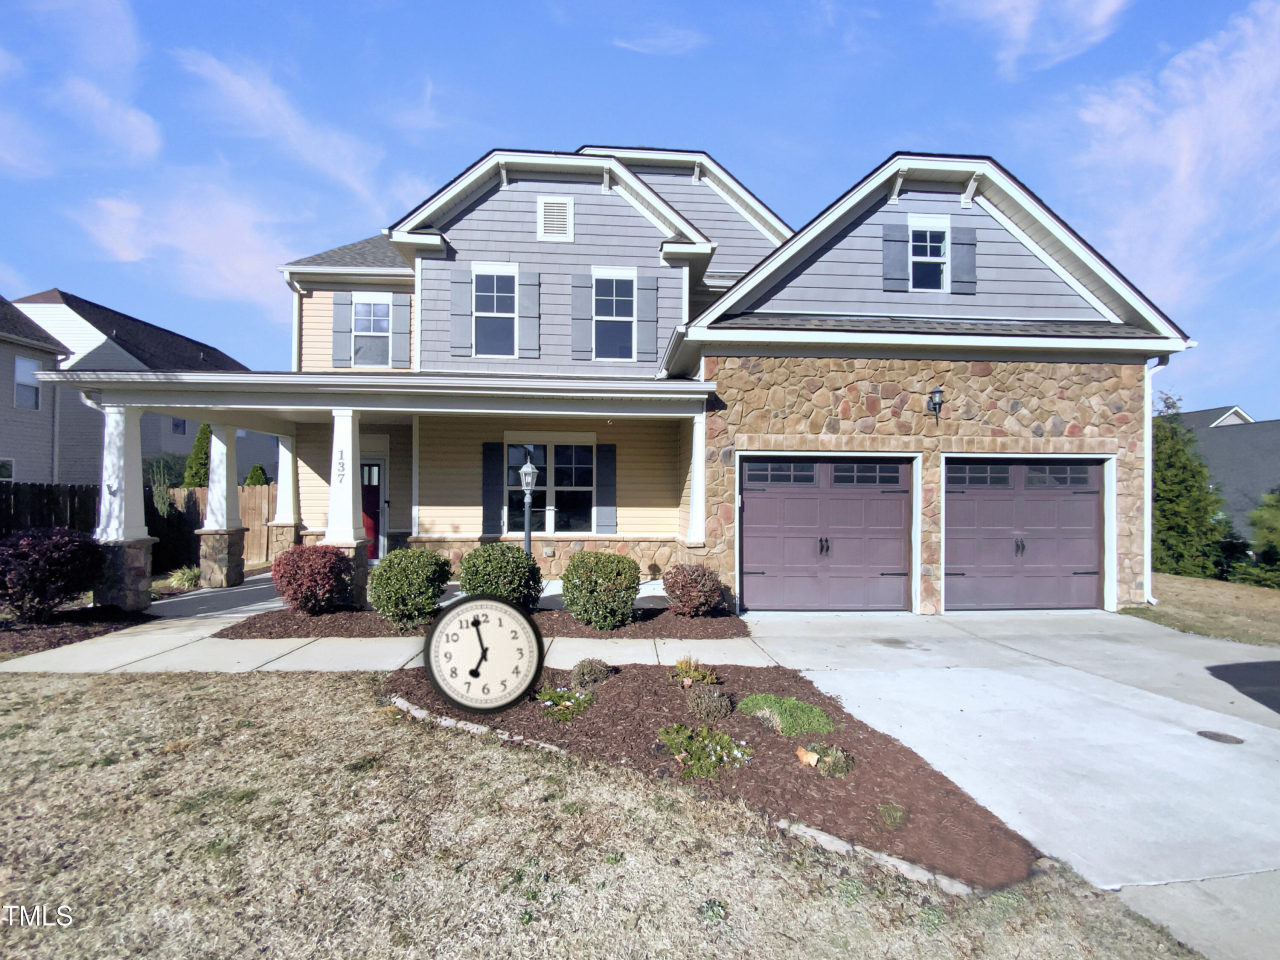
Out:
6 h 58 min
